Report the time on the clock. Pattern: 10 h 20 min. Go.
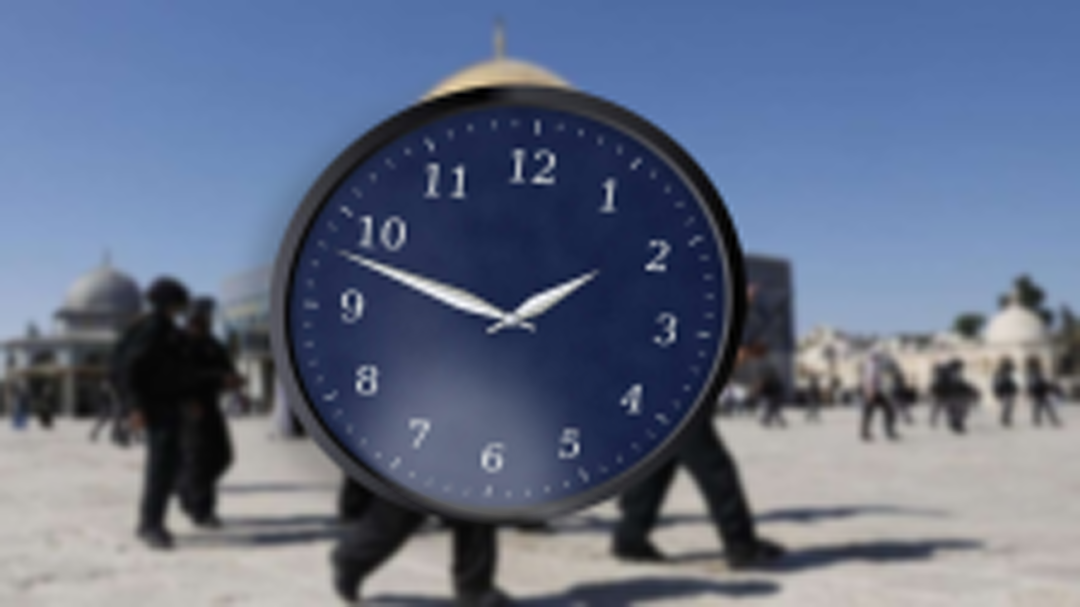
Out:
1 h 48 min
